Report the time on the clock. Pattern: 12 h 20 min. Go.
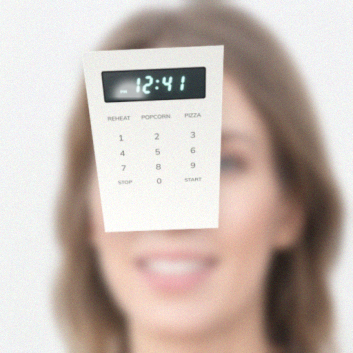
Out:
12 h 41 min
